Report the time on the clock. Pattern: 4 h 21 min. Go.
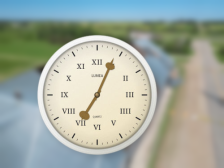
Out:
7 h 04 min
